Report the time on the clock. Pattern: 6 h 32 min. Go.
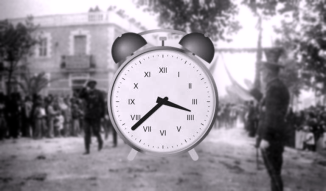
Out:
3 h 38 min
